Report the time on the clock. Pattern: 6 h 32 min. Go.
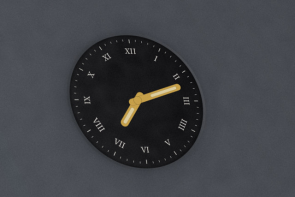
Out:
7 h 12 min
